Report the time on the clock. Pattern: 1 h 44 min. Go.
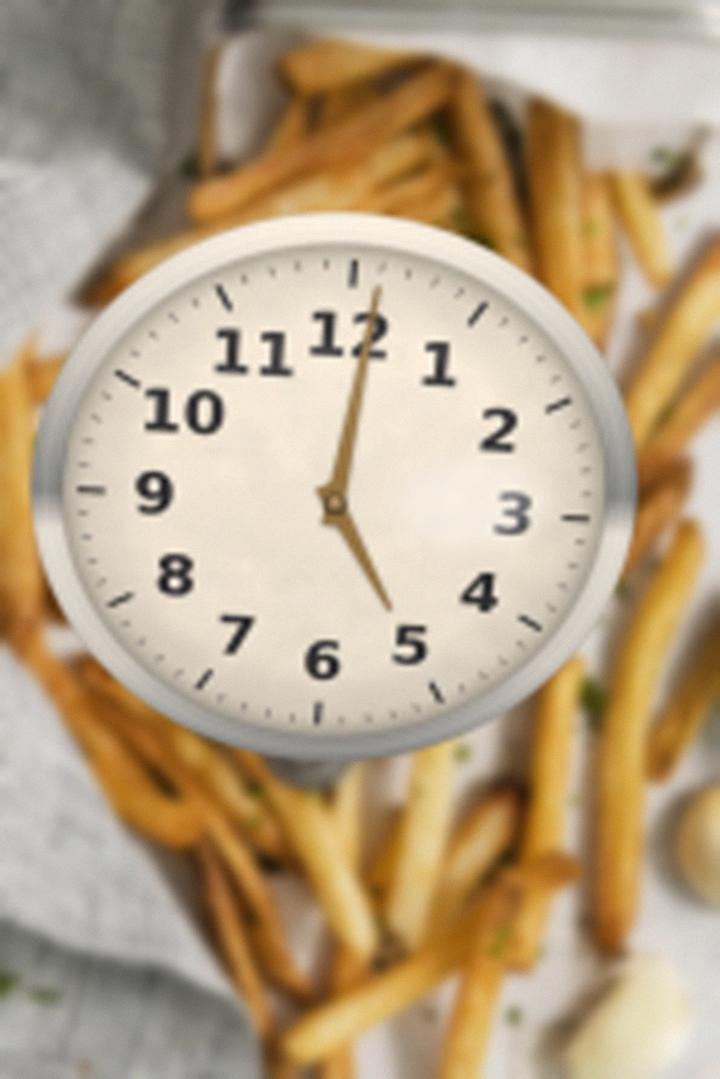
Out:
5 h 01 min
